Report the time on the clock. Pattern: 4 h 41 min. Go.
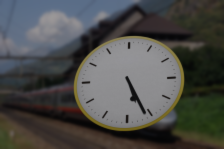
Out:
5 h 26 min
